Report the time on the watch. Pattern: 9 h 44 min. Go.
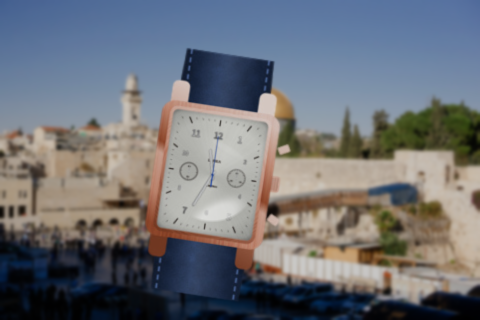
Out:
11 h 34 min
